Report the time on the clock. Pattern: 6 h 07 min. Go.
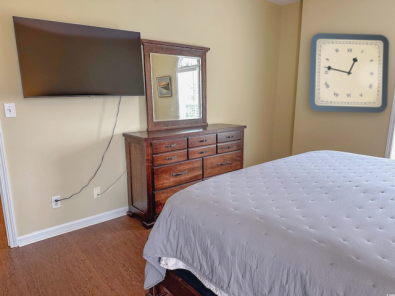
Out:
12 h 47 min
